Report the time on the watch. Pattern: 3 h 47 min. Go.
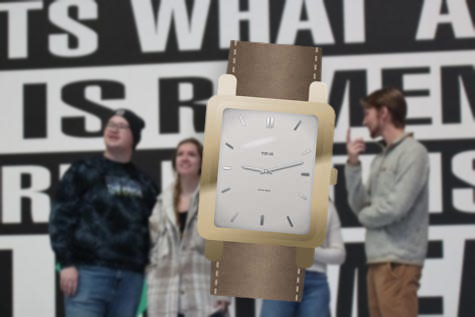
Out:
9 h 12 min
